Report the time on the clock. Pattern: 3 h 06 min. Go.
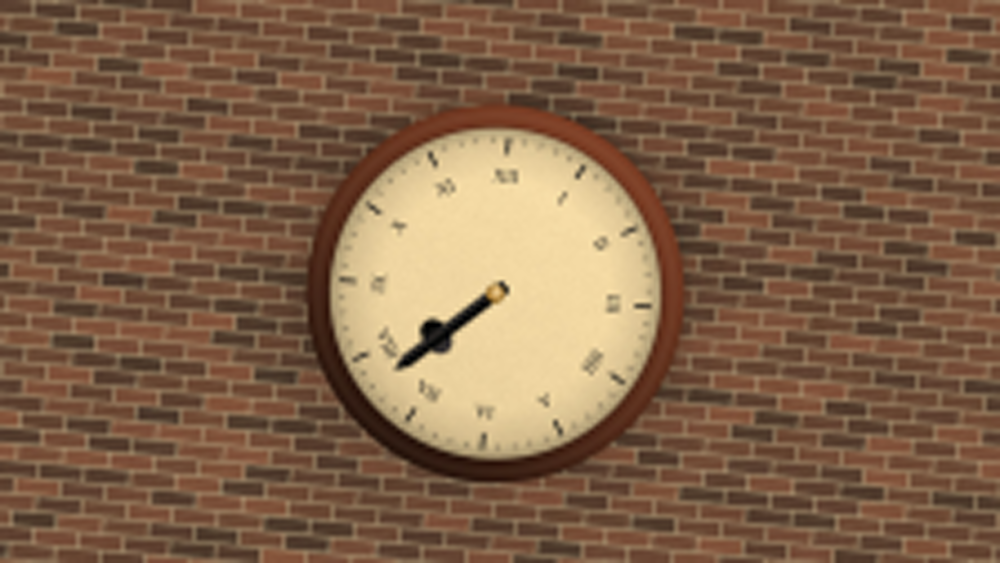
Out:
7 h 38 min
